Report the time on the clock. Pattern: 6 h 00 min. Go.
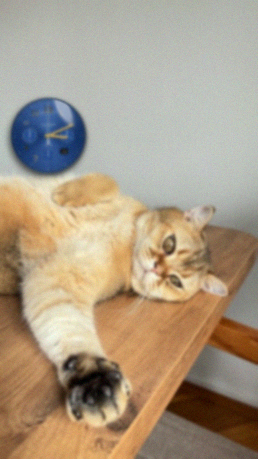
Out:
3 h 11 min
